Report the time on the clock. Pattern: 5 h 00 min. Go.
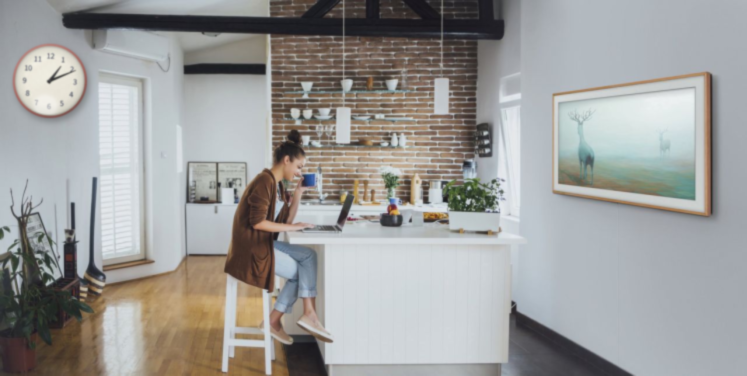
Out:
1 h 11 min
